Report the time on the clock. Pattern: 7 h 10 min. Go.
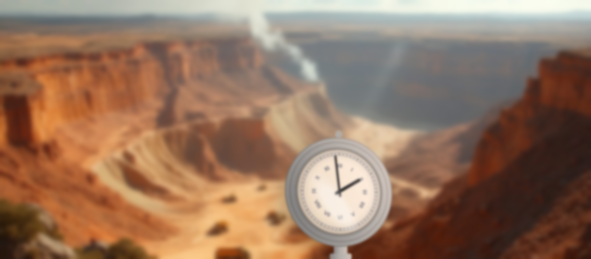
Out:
1 h 59 min
